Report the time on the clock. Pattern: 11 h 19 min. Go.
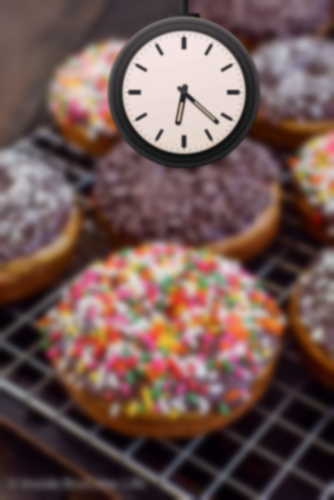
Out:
6 h 22 min
